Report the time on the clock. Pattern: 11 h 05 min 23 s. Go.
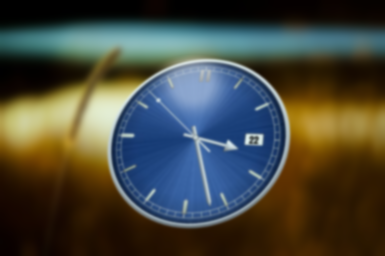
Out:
3 h 26 min 52 s
